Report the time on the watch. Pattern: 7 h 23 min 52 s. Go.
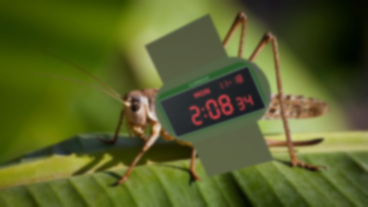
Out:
2 h 08 min 34 s
